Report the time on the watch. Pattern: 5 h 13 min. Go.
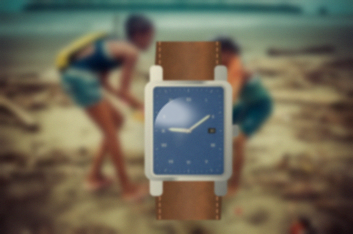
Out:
9 h 09 min
